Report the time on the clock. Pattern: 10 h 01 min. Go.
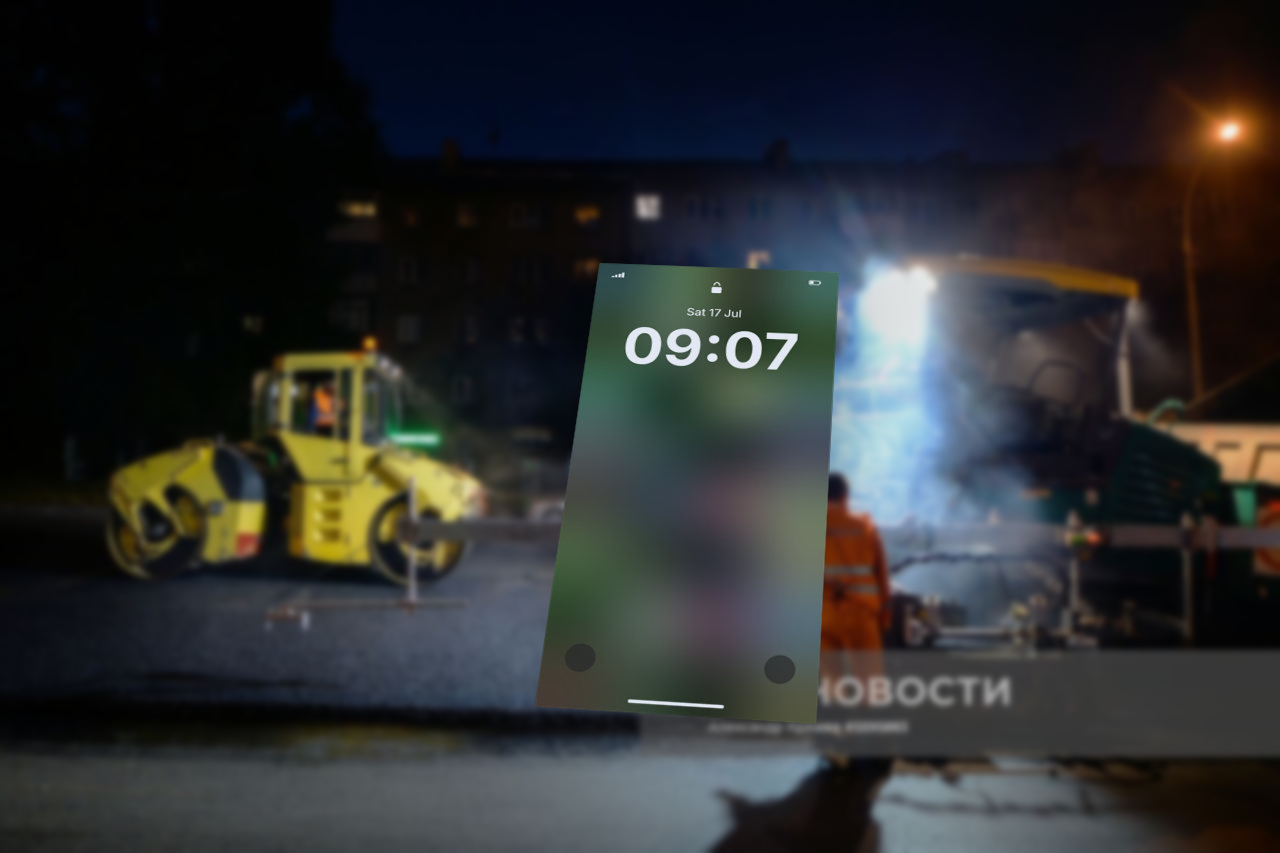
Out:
9 h 07 min
